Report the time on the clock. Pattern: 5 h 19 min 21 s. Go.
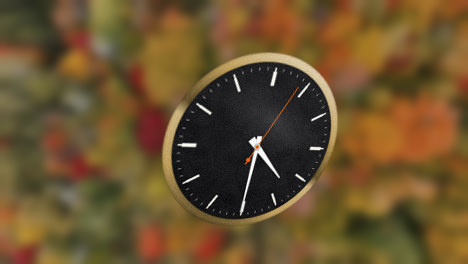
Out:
4 h 30 min 04 s
